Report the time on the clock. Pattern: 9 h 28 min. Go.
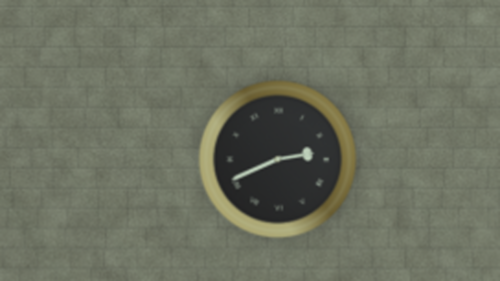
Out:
2 h 41 min
